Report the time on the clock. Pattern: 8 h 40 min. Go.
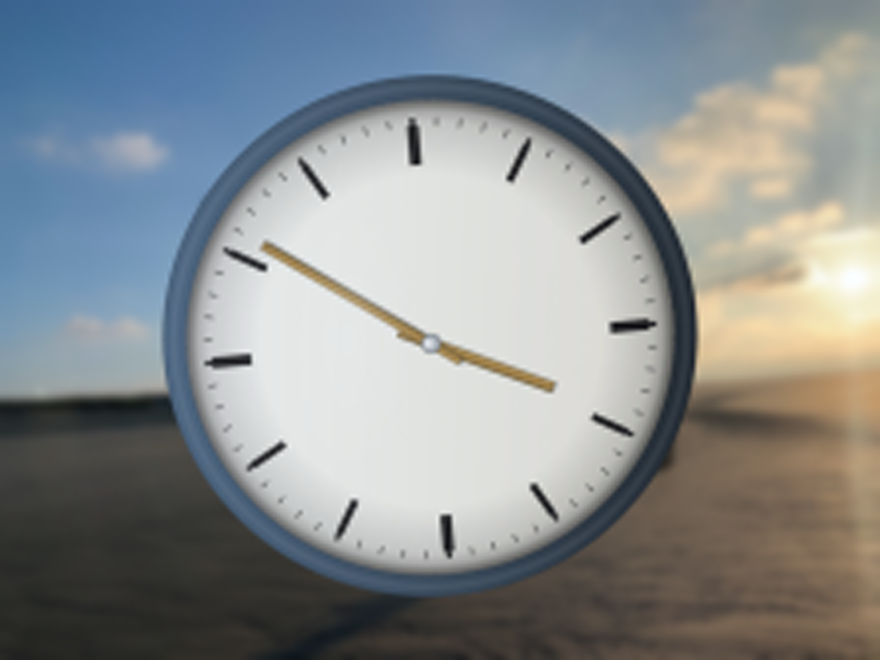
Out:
3 h 51 min
